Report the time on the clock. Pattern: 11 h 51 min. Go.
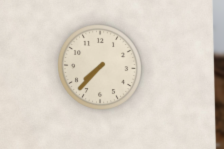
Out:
7 h 37 min
